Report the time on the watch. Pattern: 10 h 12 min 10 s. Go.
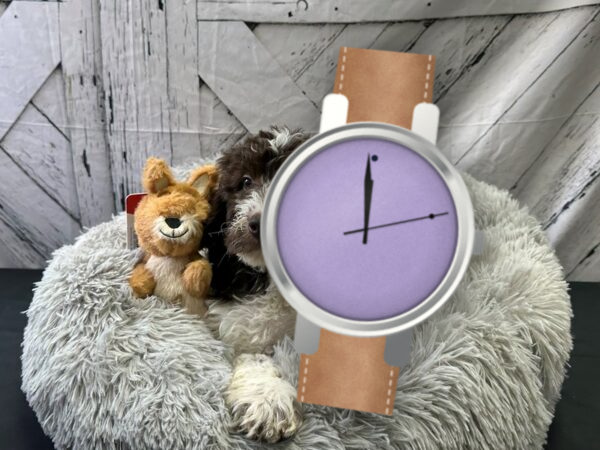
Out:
11 h 59 min 12 s
